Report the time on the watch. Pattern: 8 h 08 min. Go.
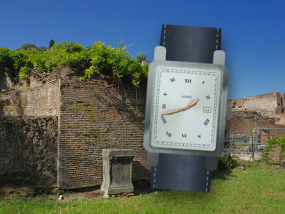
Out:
1 h 42 min
